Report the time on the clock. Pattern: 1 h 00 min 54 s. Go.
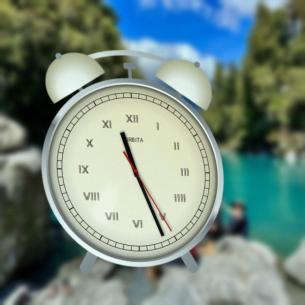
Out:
11 h 26 min 25 s
